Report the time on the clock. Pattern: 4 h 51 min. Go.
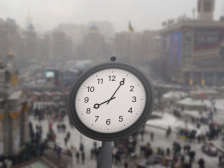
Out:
8 h 05 min
